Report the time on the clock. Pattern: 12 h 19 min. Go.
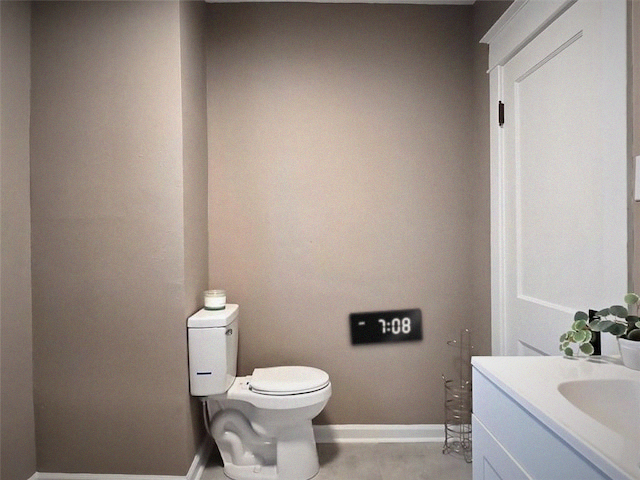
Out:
7 h 08 min
